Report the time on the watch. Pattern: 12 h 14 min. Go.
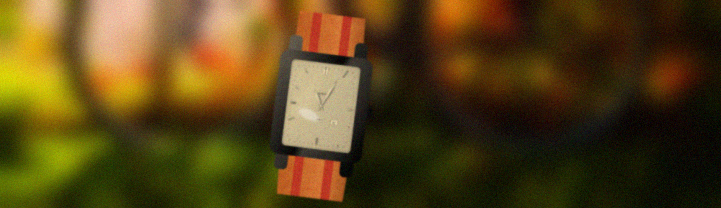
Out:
11 h 04 min
